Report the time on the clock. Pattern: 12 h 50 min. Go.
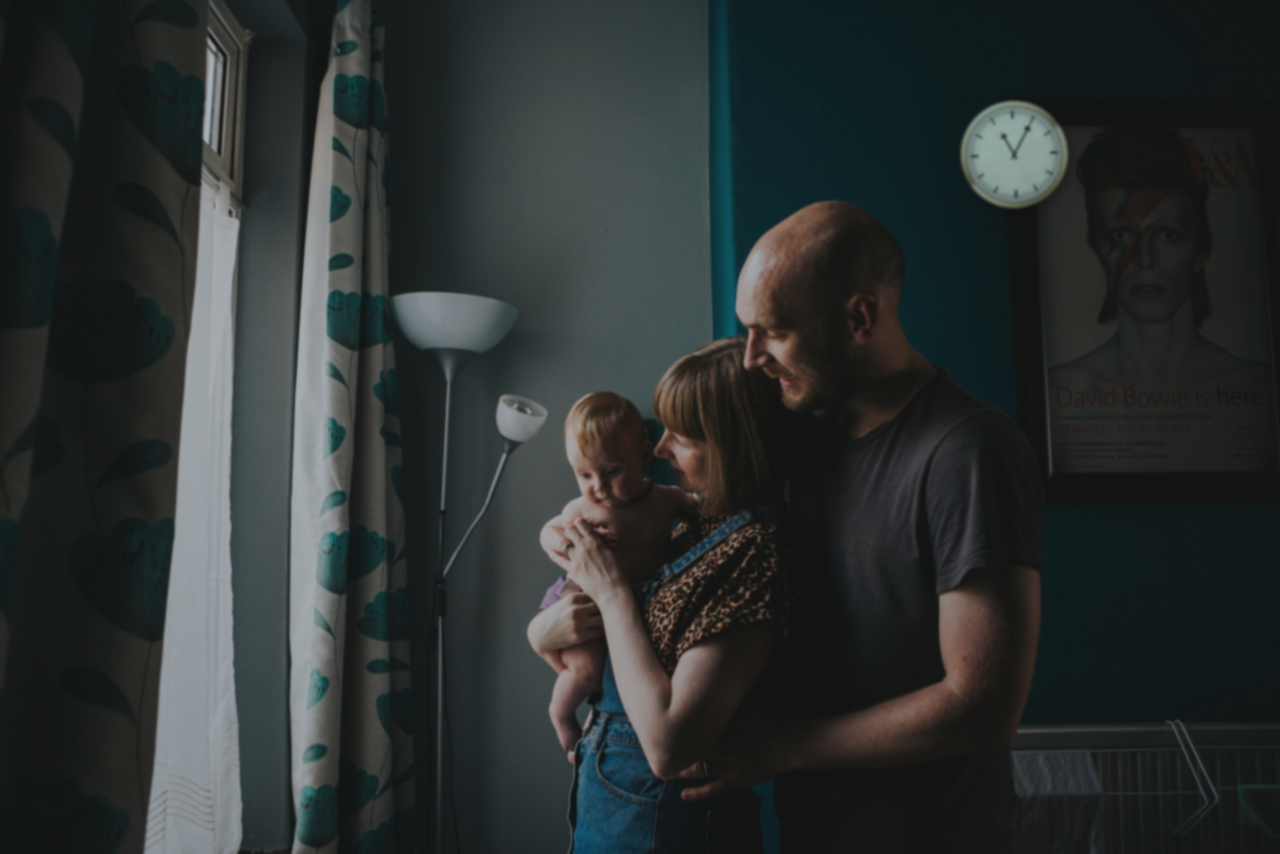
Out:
11 h 05 min
